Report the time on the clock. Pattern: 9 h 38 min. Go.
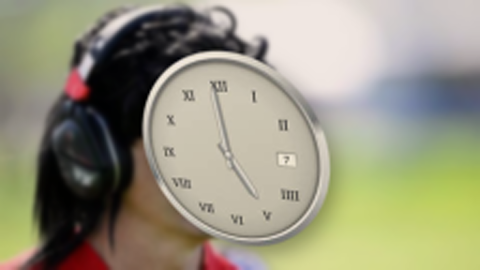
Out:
4 h 59 min
